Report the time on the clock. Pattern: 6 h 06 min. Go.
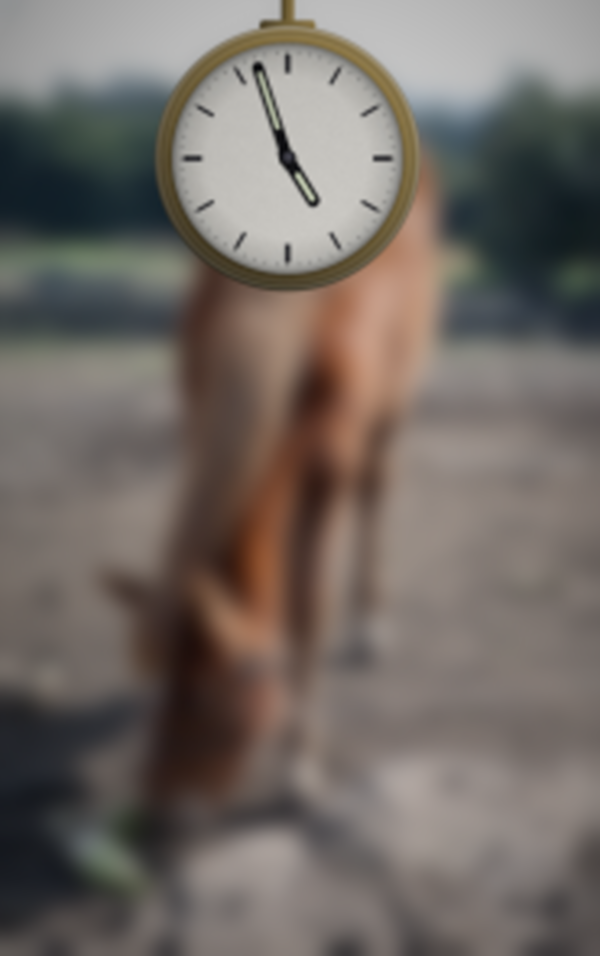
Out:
4 h 57 min
